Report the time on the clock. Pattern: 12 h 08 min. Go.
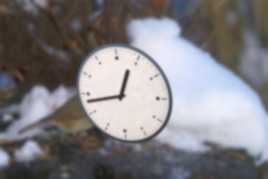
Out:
12 h 43 min
